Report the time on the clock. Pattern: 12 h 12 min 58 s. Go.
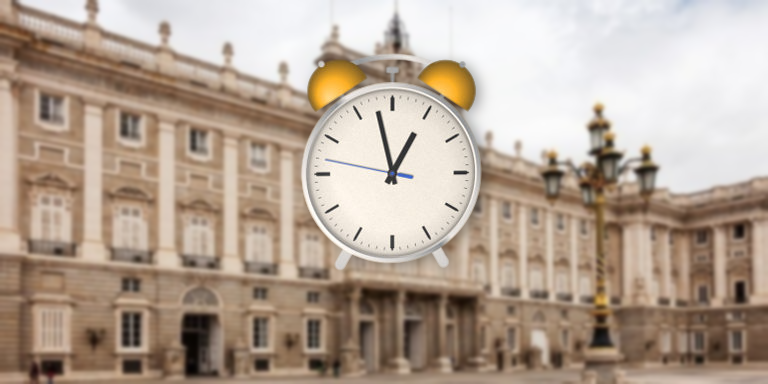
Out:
12 h 57 min 47 s
